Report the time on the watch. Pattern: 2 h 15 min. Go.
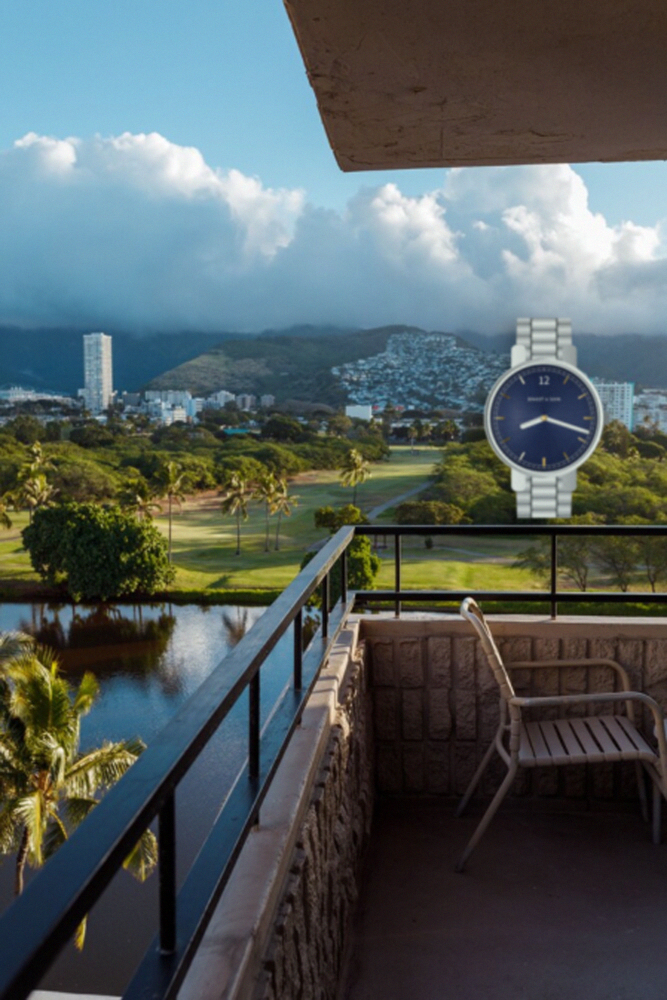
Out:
8 h 18 min
